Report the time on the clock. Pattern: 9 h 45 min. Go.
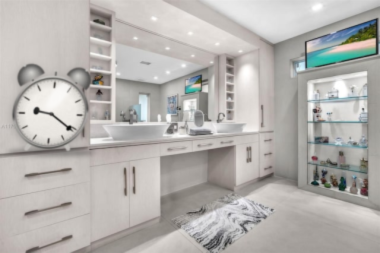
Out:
9 h 21 min
